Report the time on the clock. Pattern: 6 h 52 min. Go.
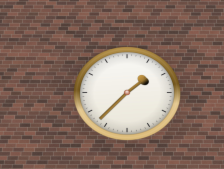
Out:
1 h 37 min
